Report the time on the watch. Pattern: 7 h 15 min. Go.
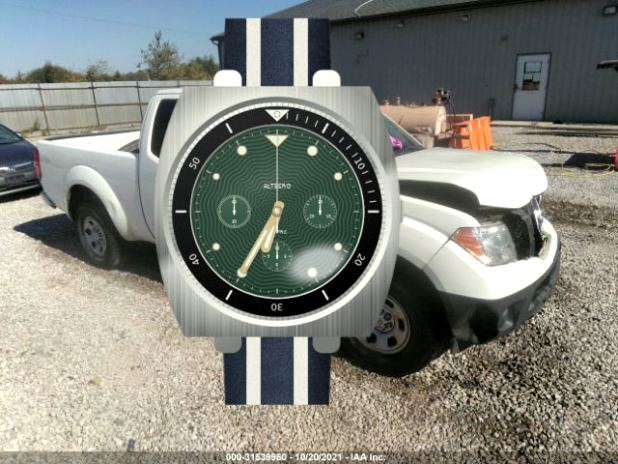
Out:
6 h 35 min
